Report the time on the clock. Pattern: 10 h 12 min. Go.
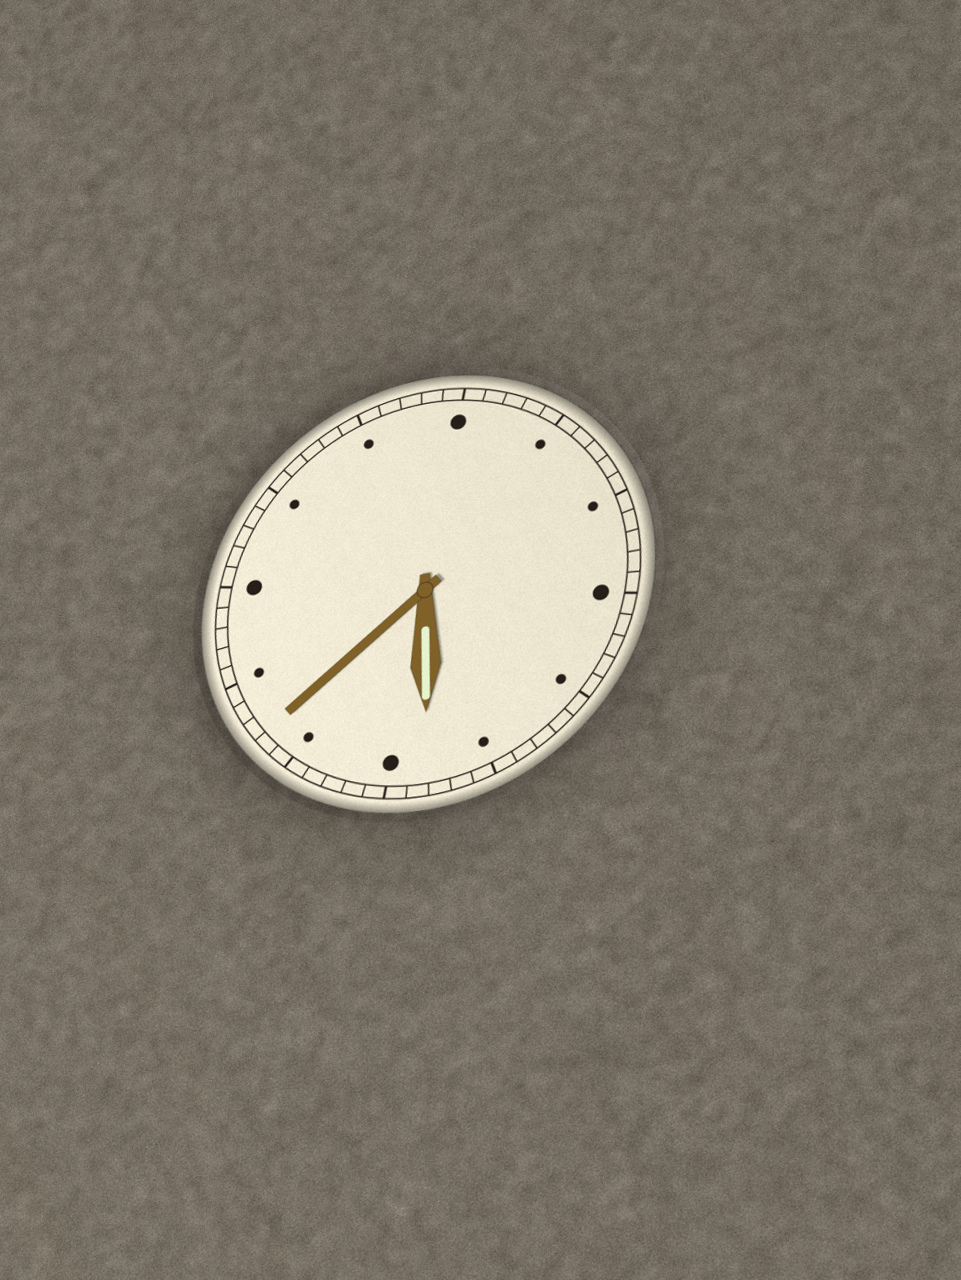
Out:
5 h 37 min
